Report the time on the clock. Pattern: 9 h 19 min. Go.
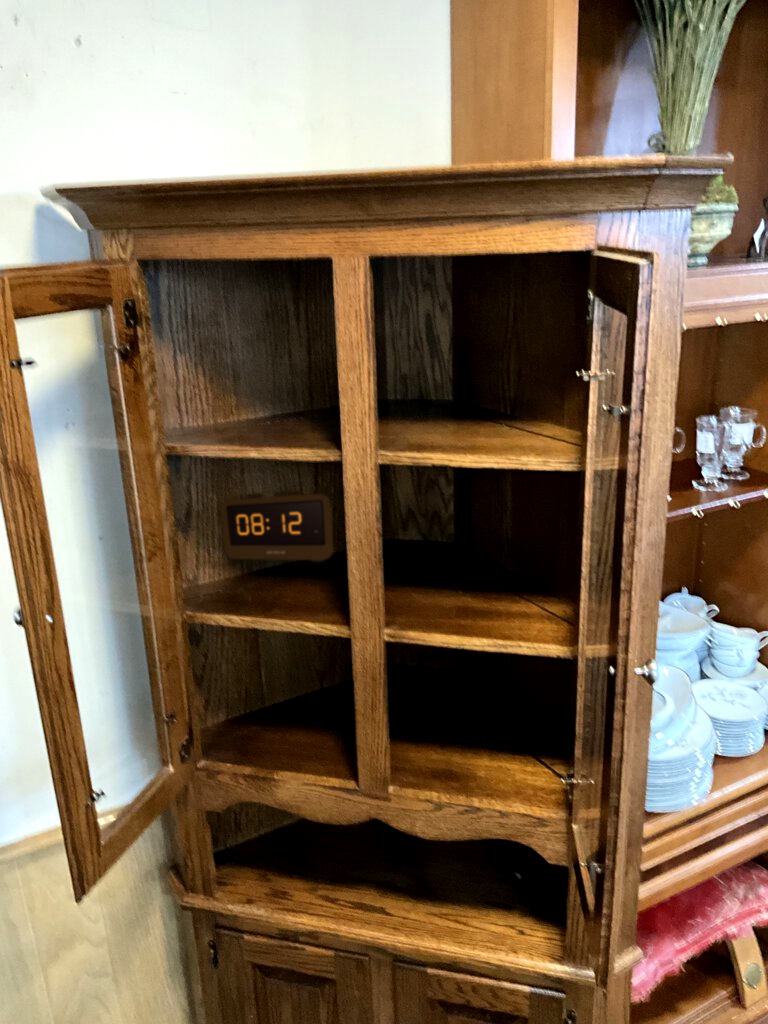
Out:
8 h 12 min
